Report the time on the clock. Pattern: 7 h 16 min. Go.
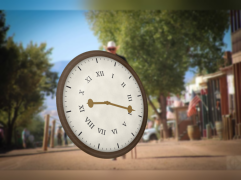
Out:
9 h 19 min
